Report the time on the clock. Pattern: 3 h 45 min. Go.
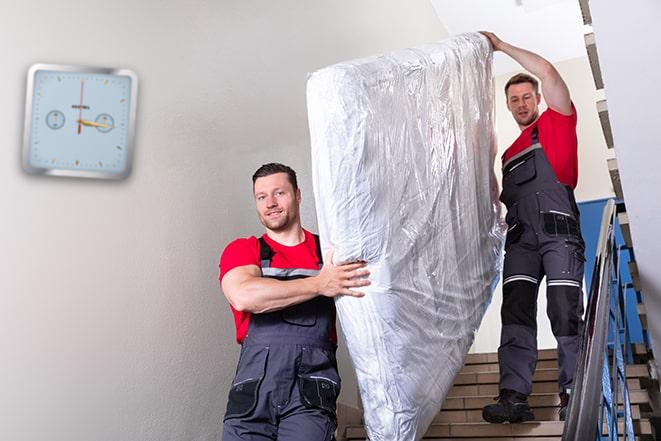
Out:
3 h 16 min
